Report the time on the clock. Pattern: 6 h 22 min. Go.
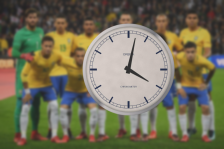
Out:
4 h 02 min
